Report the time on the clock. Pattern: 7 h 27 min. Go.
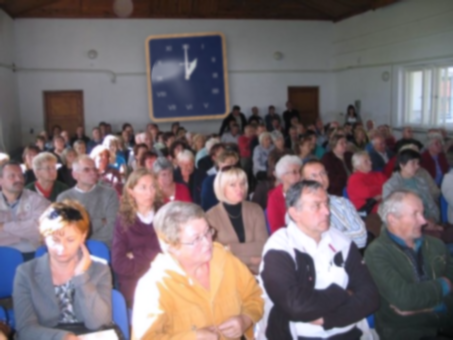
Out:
1 h 00 min
